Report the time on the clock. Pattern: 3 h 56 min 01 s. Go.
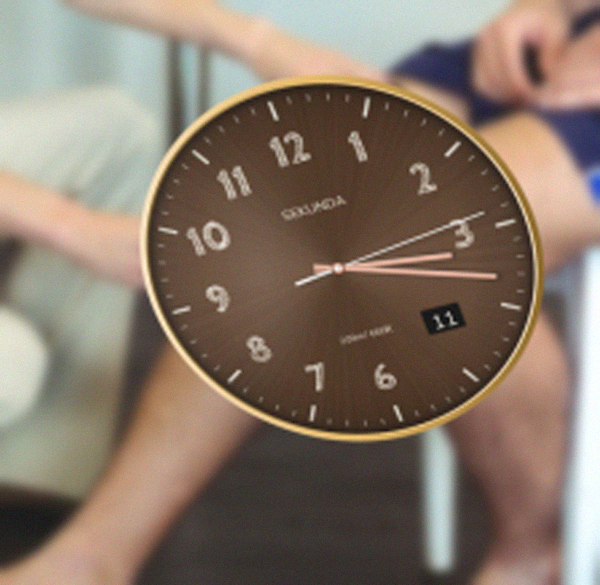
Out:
3 h 18 min 14 s
